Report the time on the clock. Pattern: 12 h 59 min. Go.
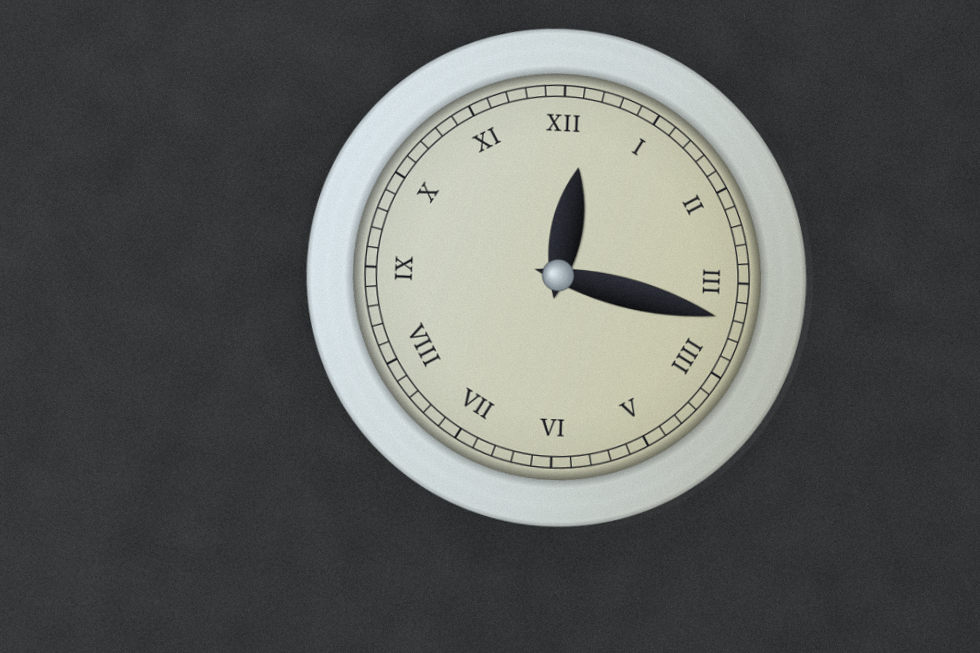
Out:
12 h 17 min
